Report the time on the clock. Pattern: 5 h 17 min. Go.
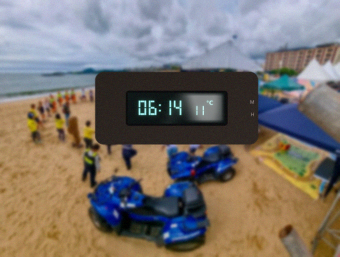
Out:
6 h 14 min
